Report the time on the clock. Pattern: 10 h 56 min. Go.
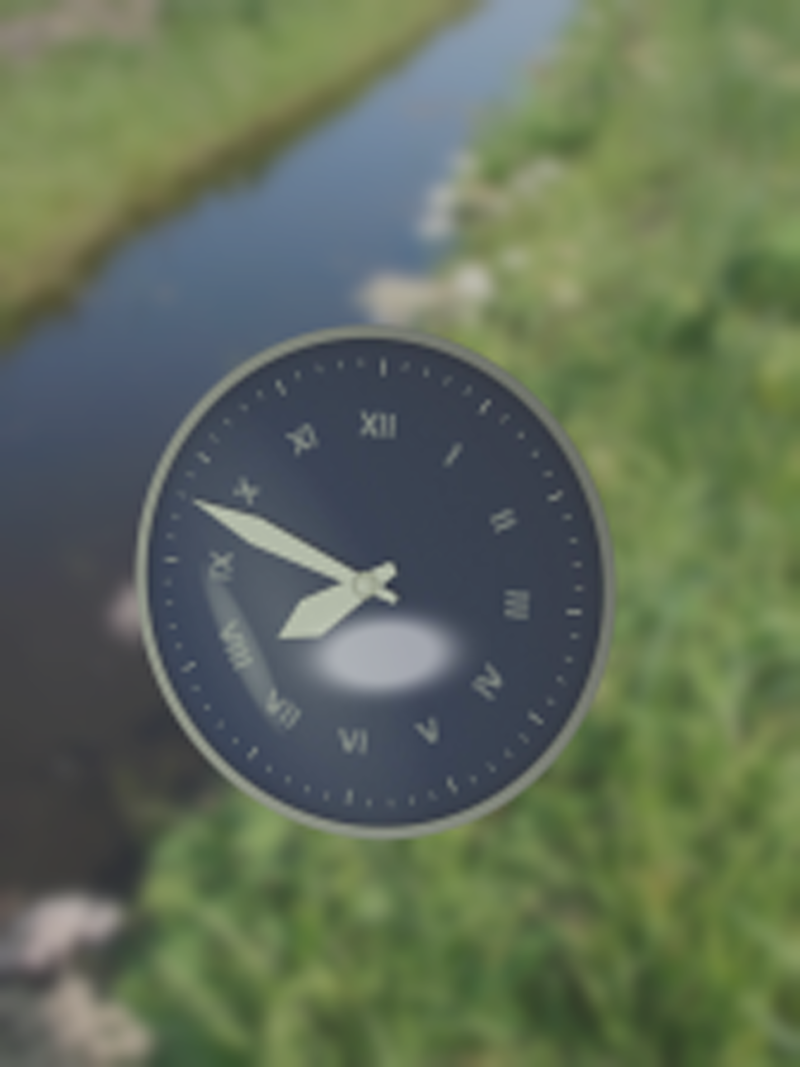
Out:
7 h 48 min
